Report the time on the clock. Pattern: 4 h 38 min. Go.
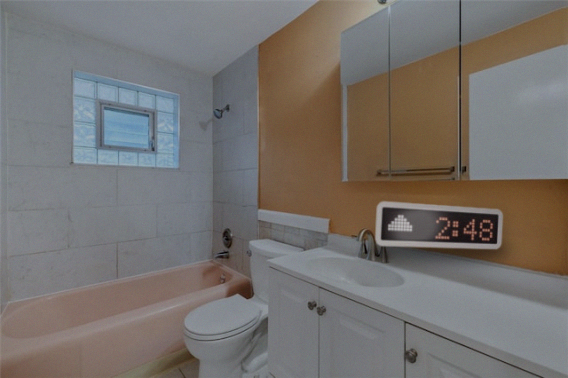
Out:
2 h 48 min
